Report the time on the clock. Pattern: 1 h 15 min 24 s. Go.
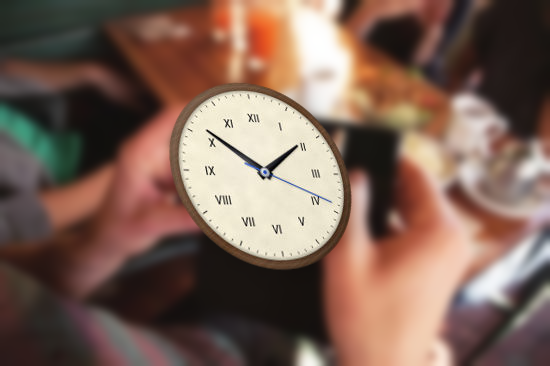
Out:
1 h 51 min 19 s
